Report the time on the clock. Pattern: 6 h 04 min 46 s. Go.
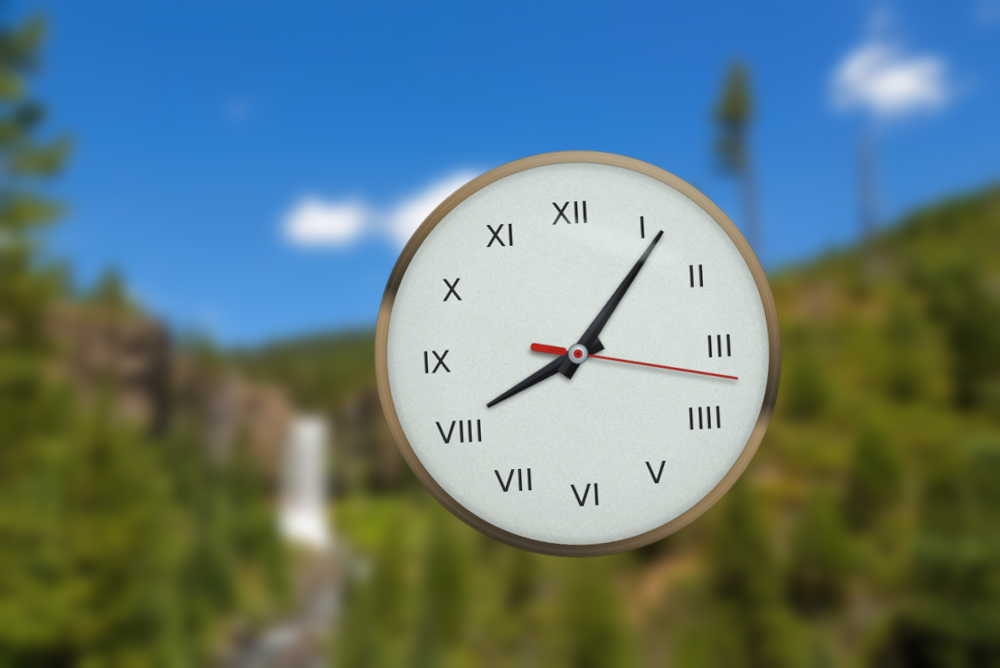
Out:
8 h 06 min 17 s
